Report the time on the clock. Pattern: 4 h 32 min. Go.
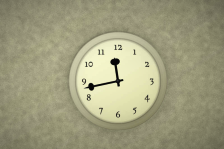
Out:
11 h 43 min
